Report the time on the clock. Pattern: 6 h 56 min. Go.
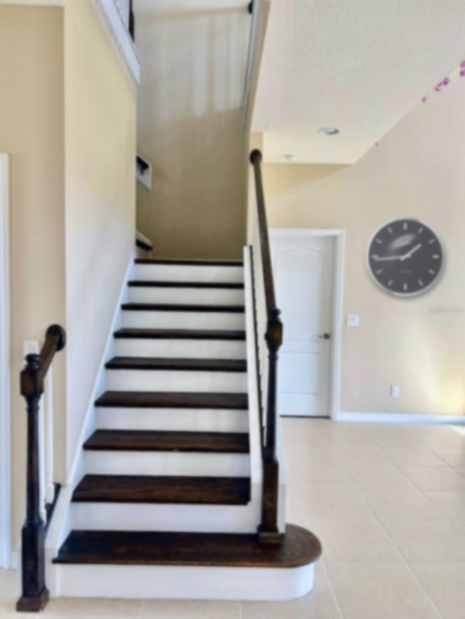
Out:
1 h 44 min
